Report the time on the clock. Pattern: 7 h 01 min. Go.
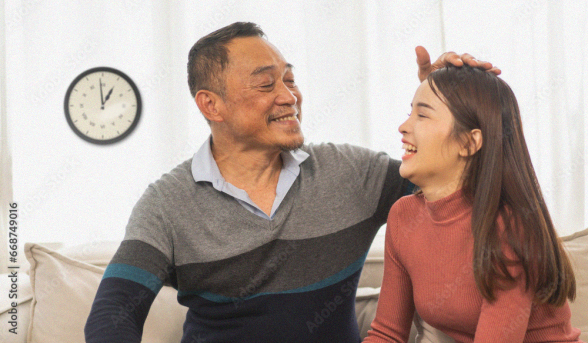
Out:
12 h 59 min
